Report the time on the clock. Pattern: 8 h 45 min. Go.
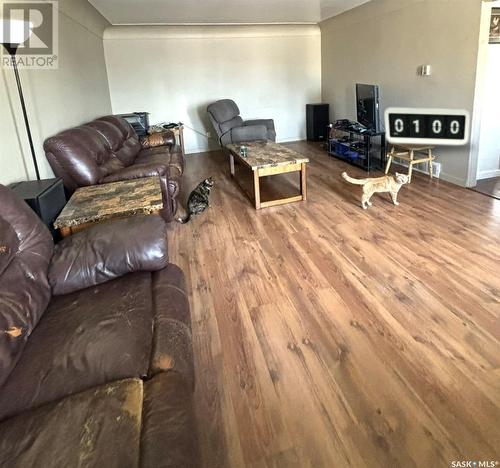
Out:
1 h 00 min
